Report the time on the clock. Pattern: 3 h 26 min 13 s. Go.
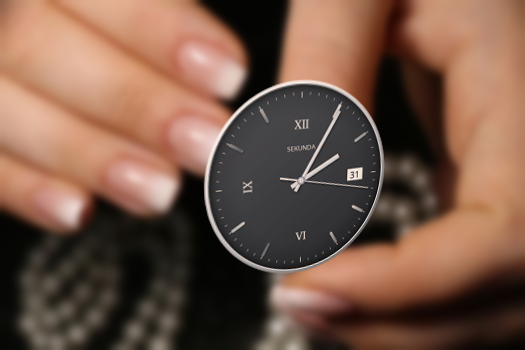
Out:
2 h 05 min 17 s
